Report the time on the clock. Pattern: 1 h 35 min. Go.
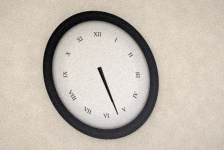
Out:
5 h 27 min
